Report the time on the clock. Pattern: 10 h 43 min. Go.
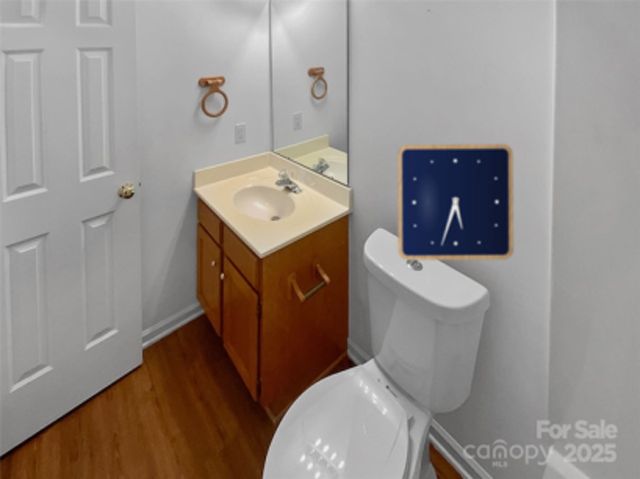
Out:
5 h 33 min
